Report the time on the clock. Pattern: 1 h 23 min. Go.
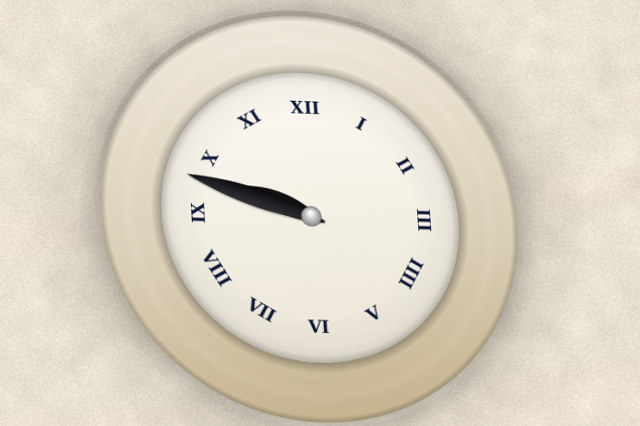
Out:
9 h 48 min
